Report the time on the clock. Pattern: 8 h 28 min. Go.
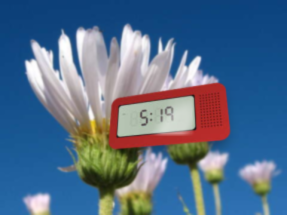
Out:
5 h 19 min
